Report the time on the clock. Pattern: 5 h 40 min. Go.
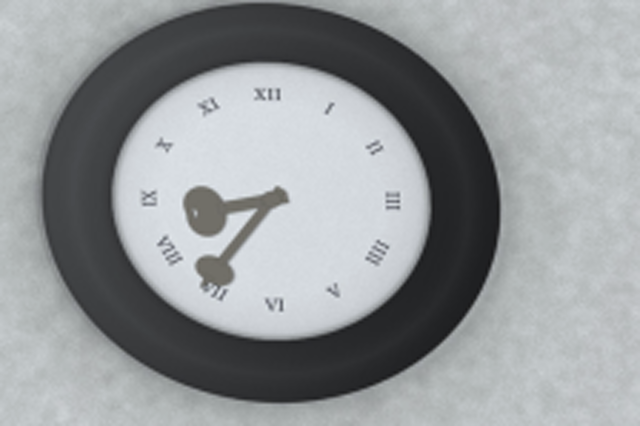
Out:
8 h 36 min
